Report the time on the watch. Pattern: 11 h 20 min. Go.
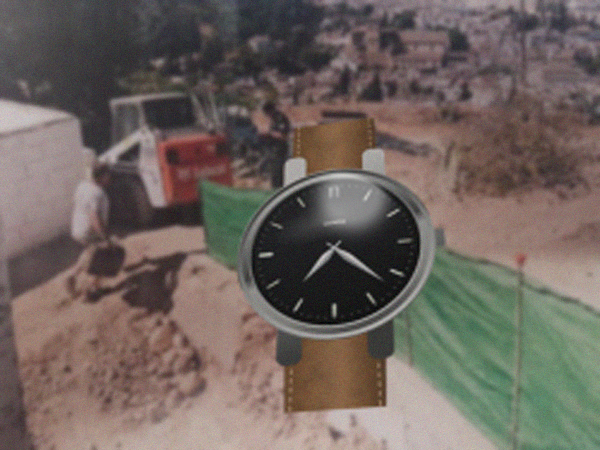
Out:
7 h 22 min
